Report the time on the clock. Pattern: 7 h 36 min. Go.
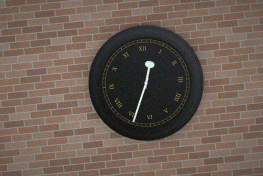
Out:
12 h 34 min
